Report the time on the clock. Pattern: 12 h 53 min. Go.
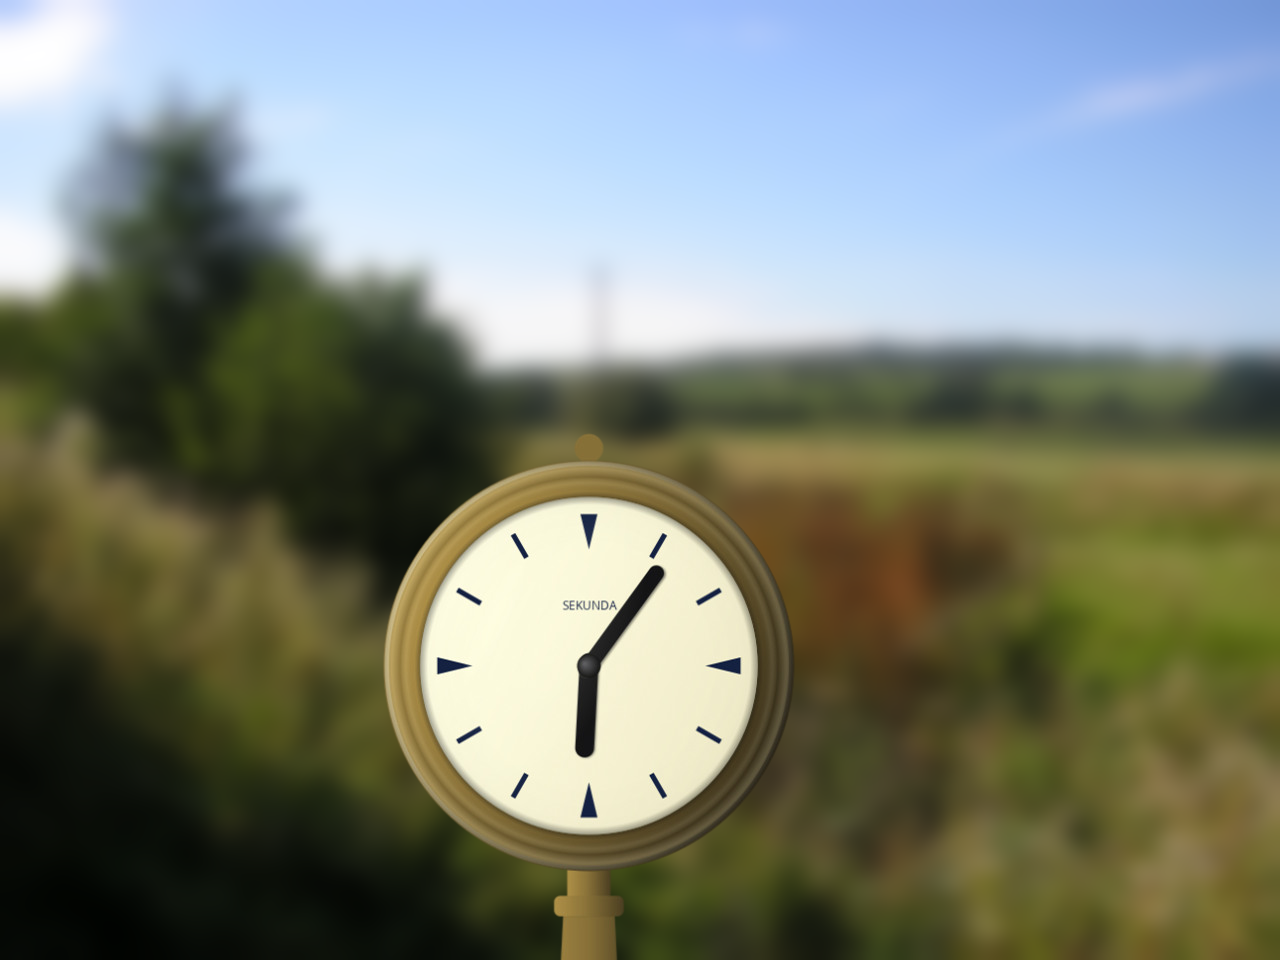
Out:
6 h 06 min
